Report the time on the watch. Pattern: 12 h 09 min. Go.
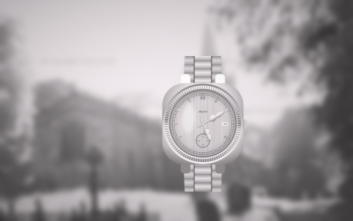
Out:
5 h 10 min
